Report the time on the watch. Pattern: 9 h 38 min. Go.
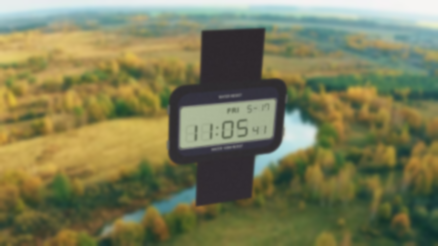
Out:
11 h 05 min
